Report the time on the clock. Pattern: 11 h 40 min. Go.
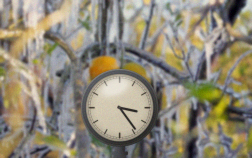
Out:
3 h 24 min
